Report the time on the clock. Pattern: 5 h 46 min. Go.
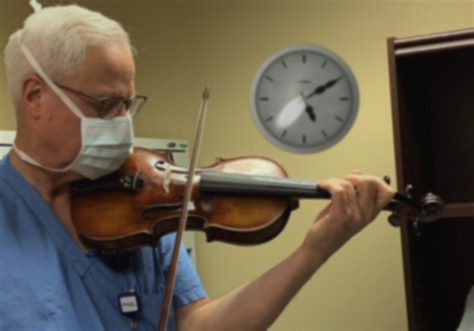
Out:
5 h 10 min
